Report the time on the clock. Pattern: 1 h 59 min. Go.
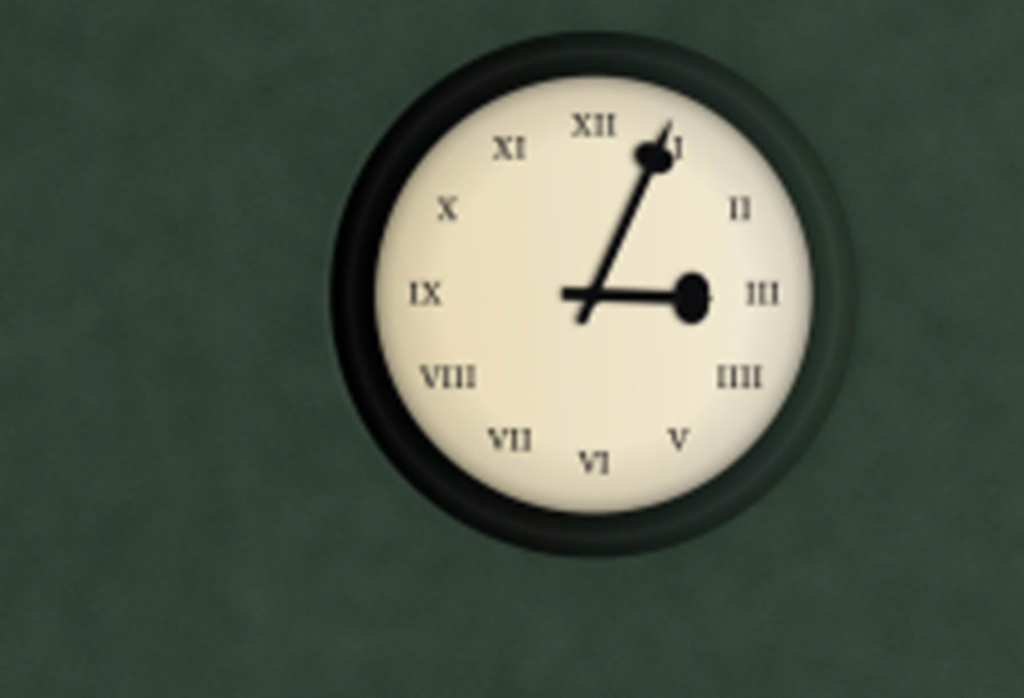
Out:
3 h 04 min
